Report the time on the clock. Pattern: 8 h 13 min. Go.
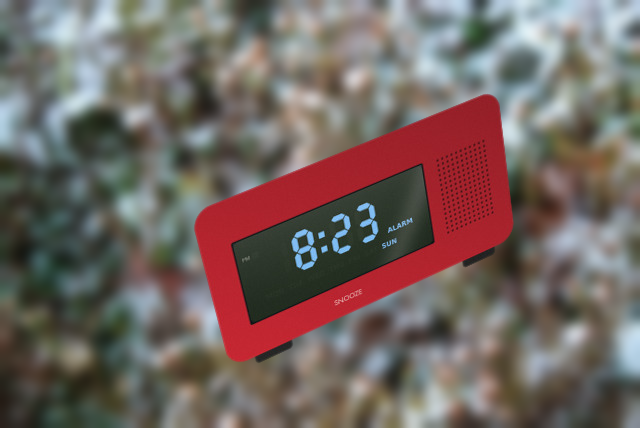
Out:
8 h 23 min
